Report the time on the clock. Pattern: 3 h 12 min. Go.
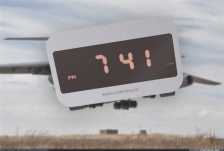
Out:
7 h 41 min
